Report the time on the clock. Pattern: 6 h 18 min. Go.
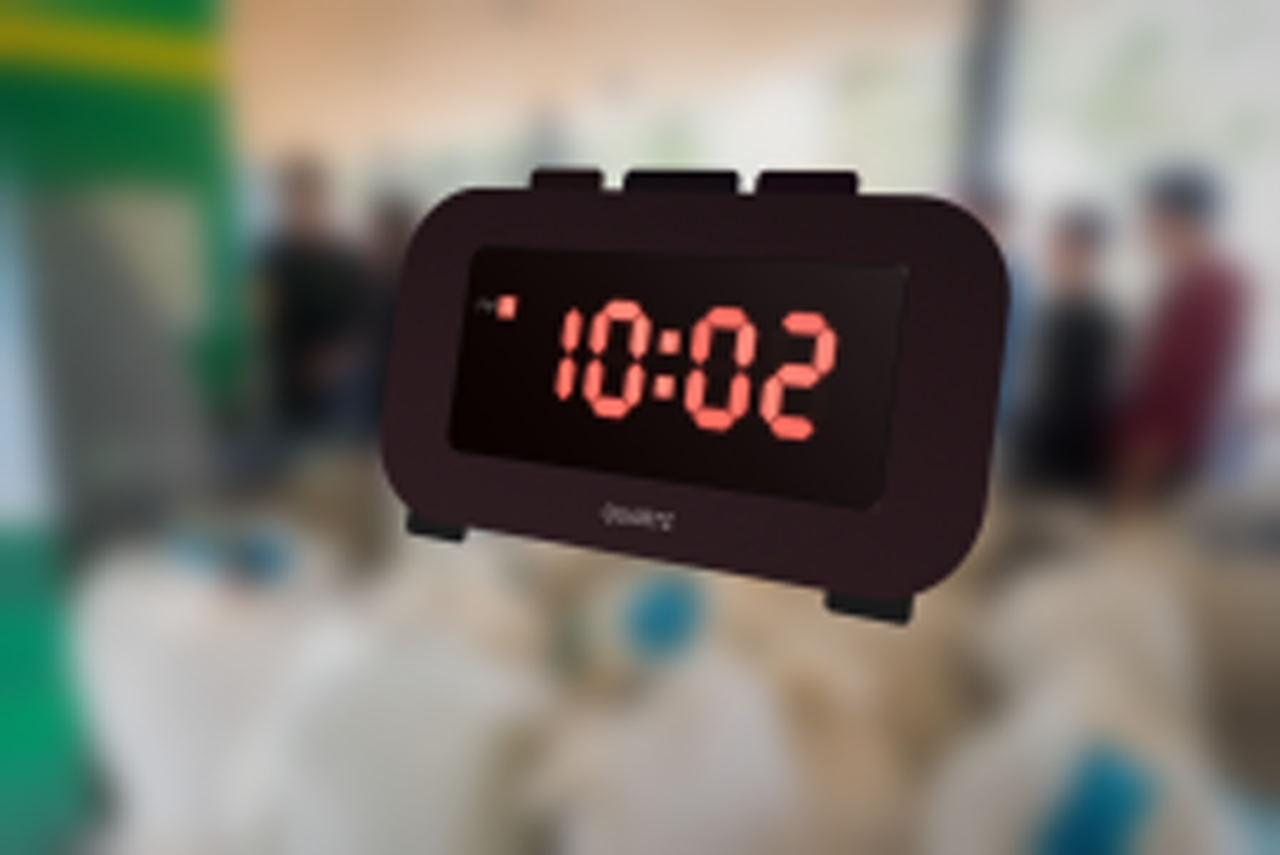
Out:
10 h 02 min
